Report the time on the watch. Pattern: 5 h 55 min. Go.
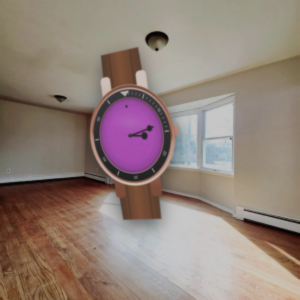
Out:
3 h 13 min
